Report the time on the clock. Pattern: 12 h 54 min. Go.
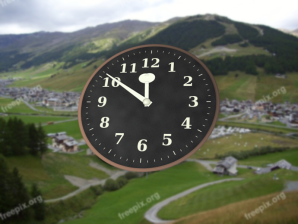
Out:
11 h 51 min
